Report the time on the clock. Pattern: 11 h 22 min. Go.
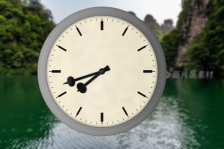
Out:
7 h 42 min
